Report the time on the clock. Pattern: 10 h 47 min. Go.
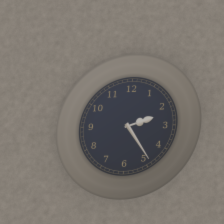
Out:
2 h 24 min
